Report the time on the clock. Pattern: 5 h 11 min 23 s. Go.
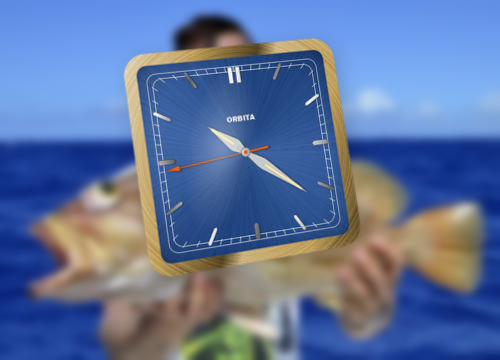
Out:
10 h 21 min 44 s
